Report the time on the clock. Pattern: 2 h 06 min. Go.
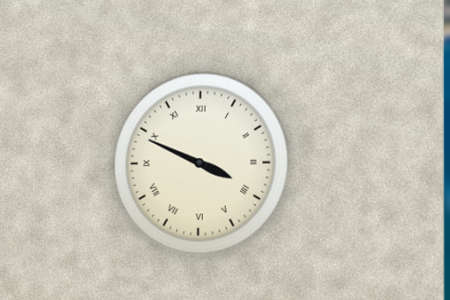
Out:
3 h 49 min
